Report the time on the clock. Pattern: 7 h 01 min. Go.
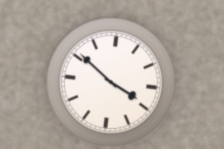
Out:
3 h 51 min
